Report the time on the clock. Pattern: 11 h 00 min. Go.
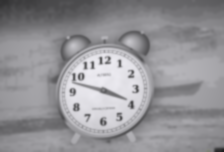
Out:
3 h 48 min
